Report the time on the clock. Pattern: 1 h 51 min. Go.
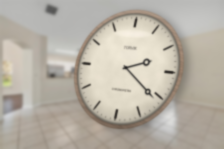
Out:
2 h 21 min
